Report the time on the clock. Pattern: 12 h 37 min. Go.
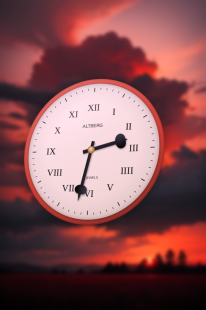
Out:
2 h 32 min
